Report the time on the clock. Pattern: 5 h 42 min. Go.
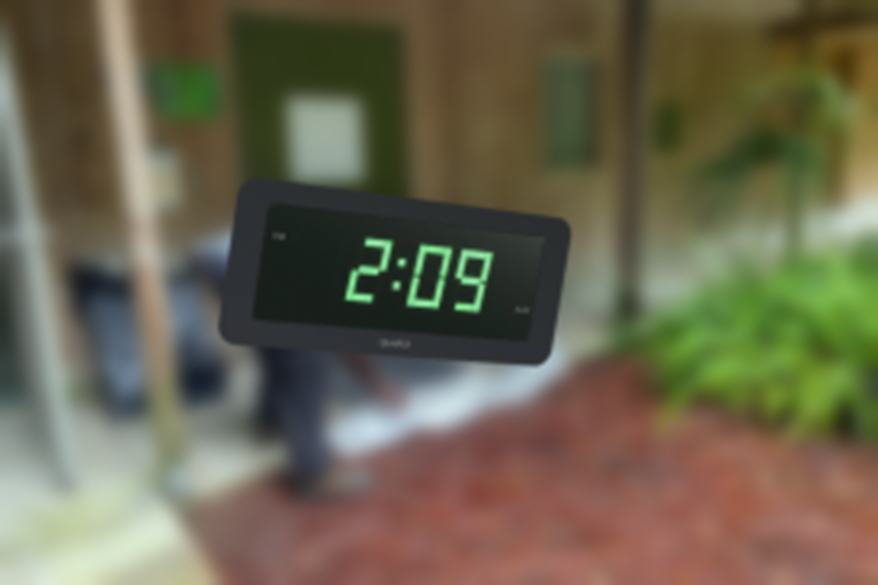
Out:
2 h 09 min
